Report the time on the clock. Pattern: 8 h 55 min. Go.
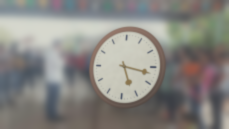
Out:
5 h 17 min
